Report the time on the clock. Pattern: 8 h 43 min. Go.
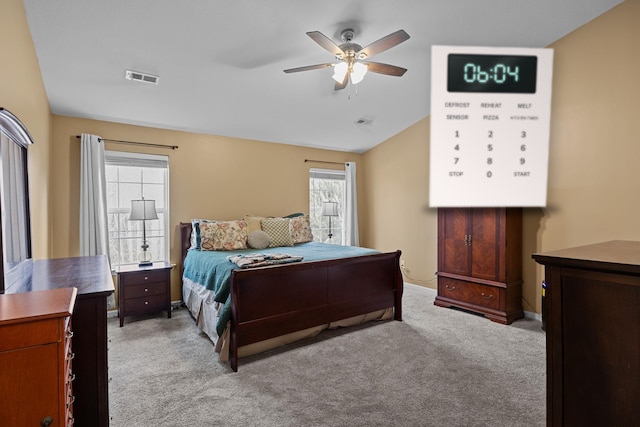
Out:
6 h 04 min
